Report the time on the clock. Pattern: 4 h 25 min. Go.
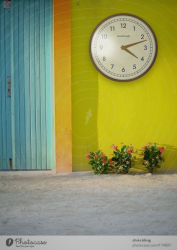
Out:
4 h 12 min
